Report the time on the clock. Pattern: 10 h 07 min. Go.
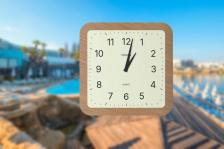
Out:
1 h 02 min
